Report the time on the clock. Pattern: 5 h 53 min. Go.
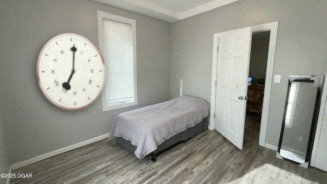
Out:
7 h 01 min
